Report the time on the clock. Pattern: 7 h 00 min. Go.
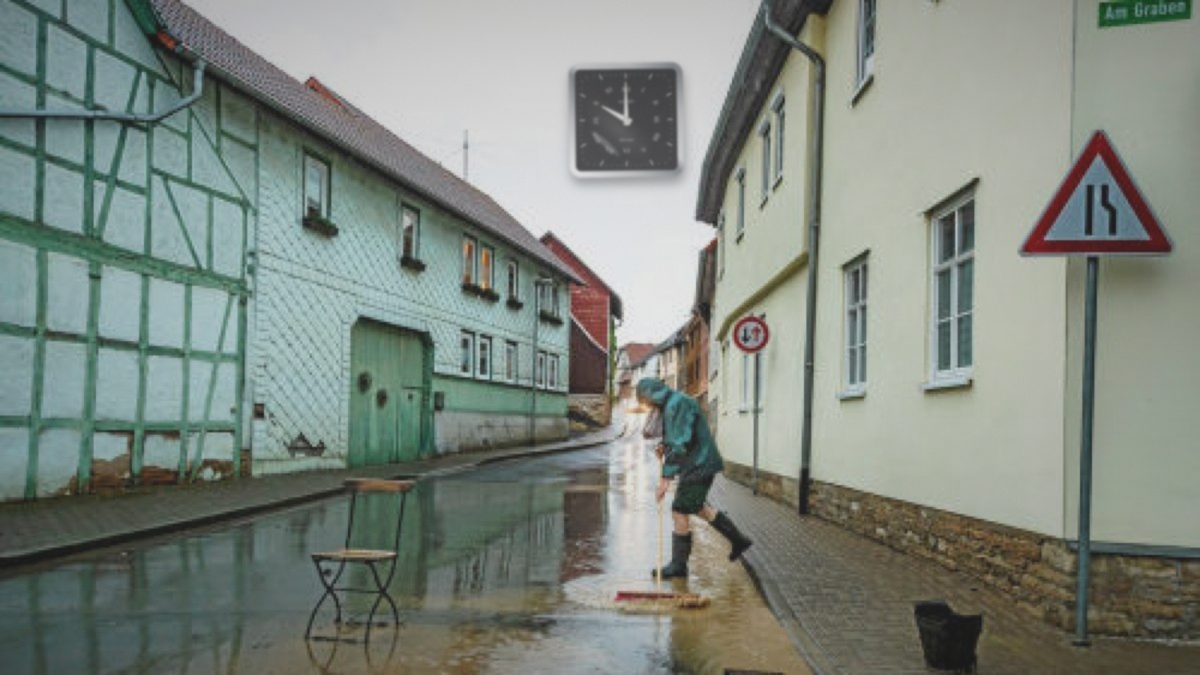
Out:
10 h 00 min
